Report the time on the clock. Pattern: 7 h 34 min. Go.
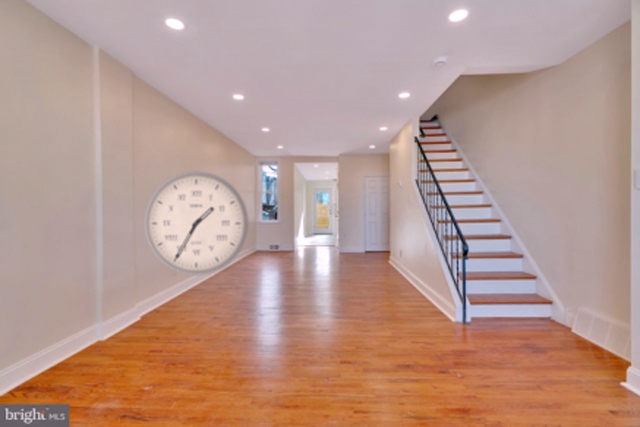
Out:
1 h 35 min
